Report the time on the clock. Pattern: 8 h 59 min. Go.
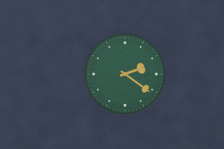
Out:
2 h 21 min
